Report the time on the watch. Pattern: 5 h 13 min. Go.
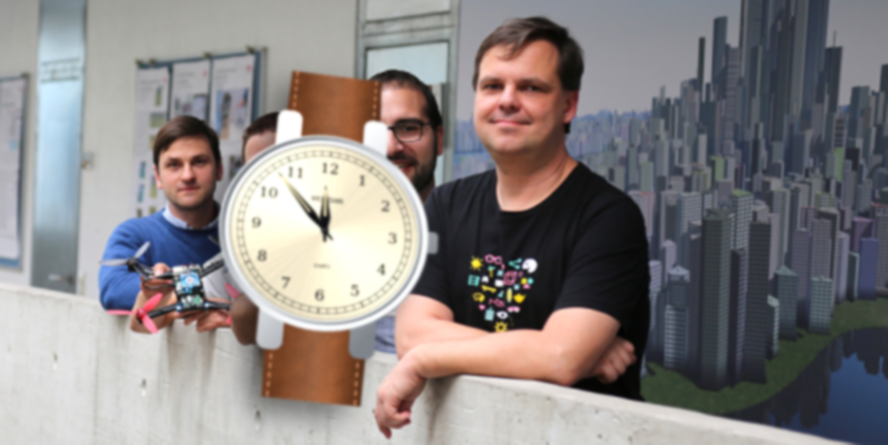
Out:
11 h 53 min
